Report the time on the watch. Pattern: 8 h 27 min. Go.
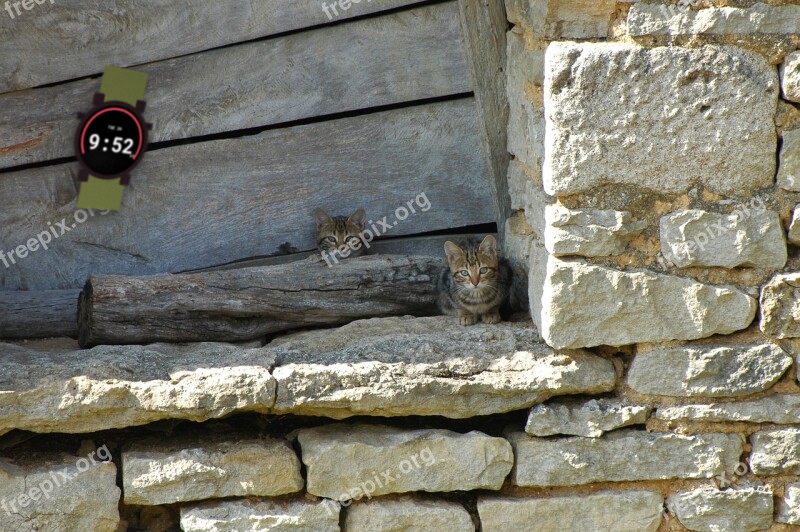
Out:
9 h 52 min
